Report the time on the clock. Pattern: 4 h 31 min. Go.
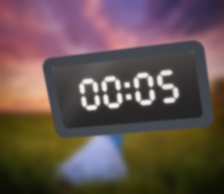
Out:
0 h 05 min
